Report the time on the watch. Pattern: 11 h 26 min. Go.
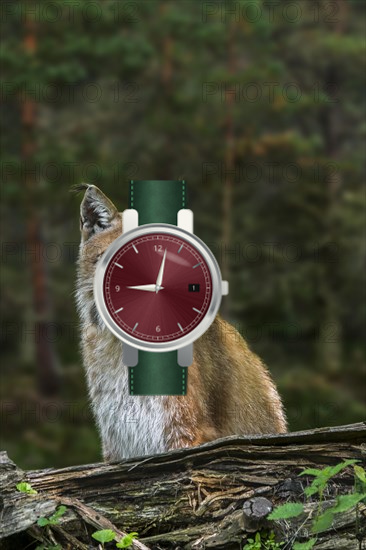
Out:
9 h 02 min
